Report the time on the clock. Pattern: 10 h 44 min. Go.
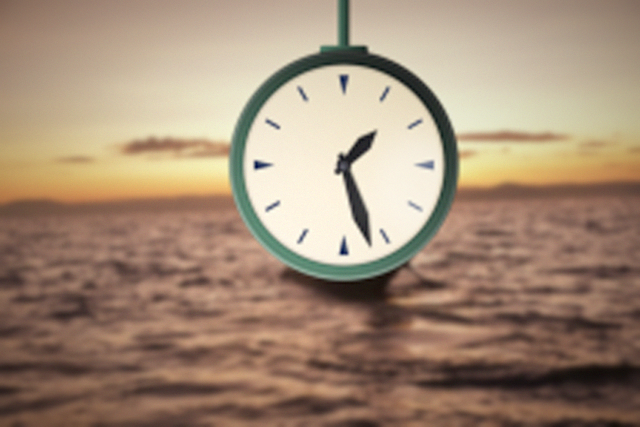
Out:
1 h 27 min
